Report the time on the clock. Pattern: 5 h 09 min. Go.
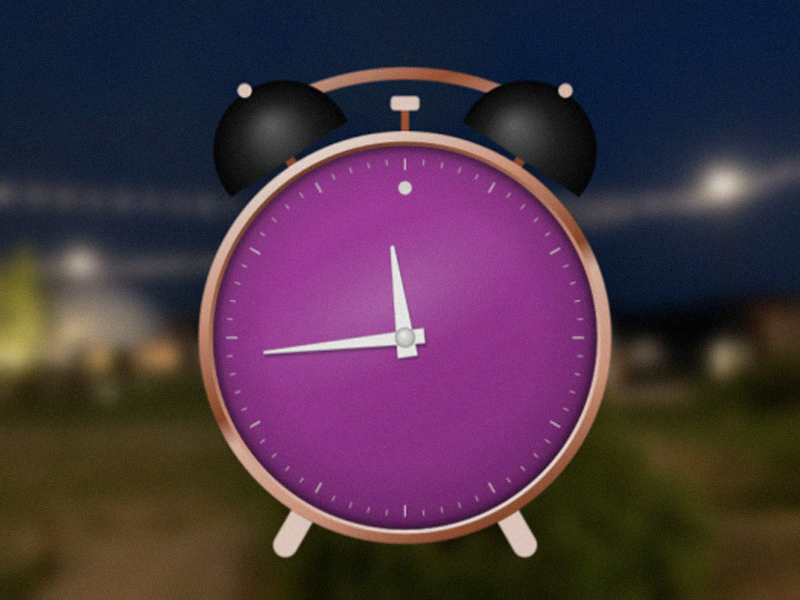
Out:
11 h 44 min
